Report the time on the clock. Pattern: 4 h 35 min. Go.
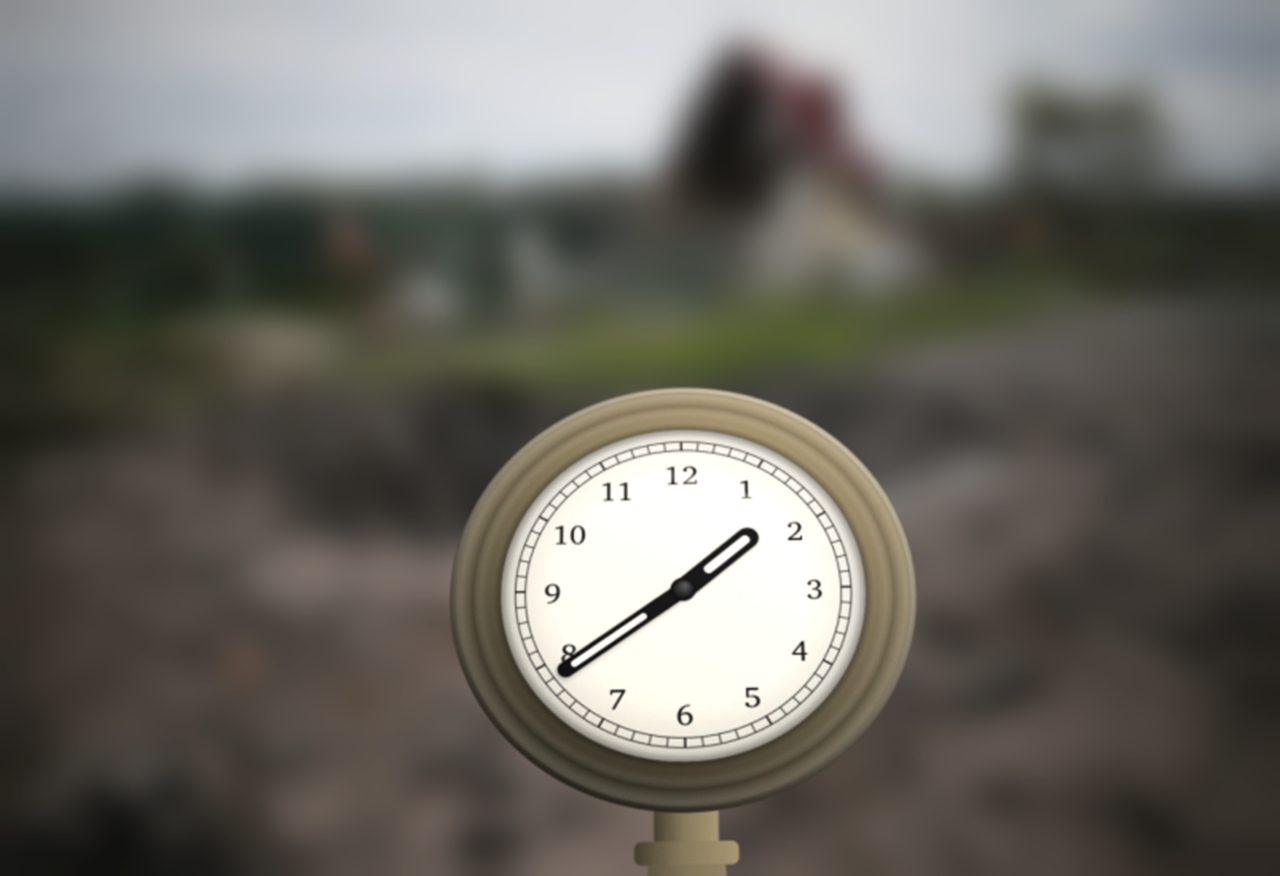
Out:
1 h 39 min
